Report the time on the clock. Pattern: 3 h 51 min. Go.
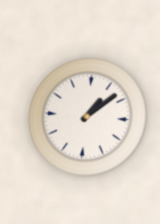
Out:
1 h 08 min
